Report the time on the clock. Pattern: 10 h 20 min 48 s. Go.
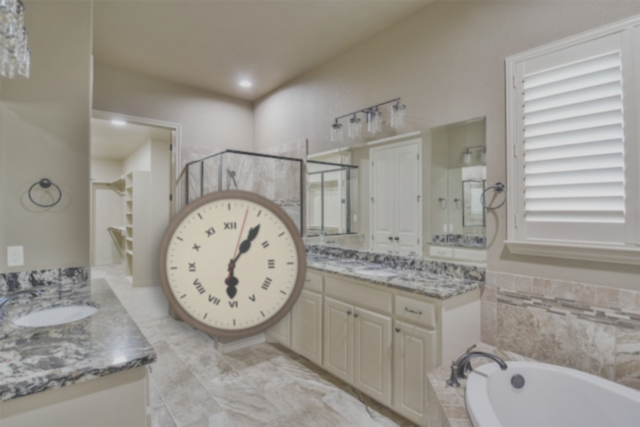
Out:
6 h 06 min 03 s
